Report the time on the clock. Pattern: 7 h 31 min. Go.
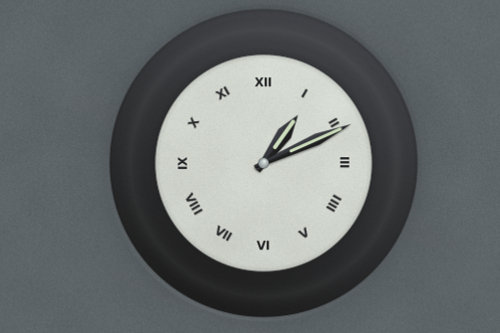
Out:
1 h 11 min
